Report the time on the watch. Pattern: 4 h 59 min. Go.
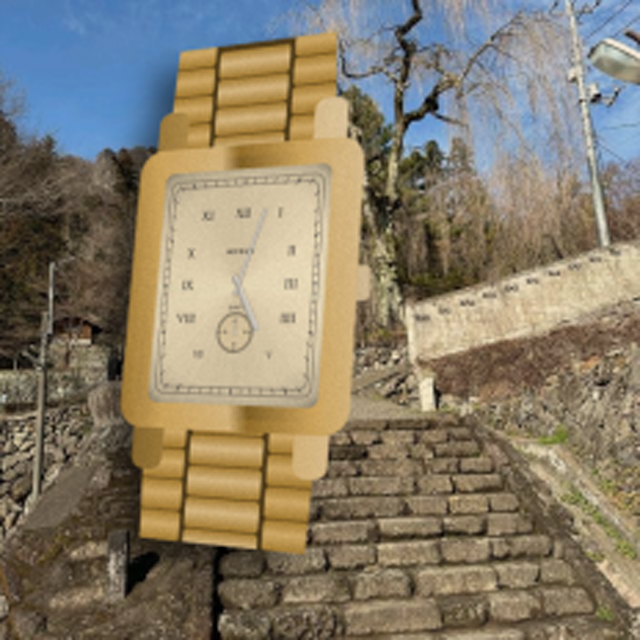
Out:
5 h 03 min
